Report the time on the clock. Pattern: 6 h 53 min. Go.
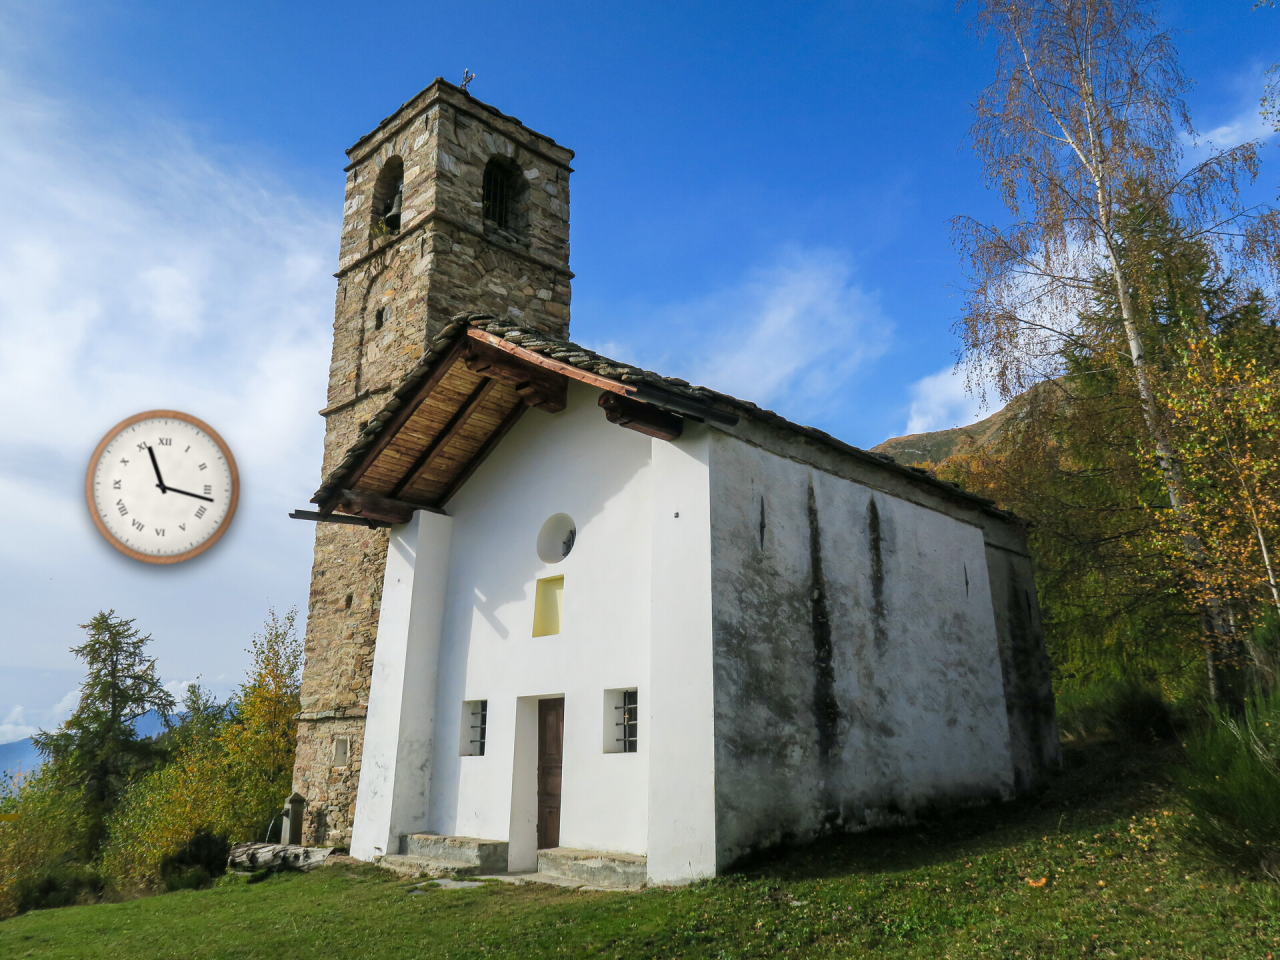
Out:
11 h 17 min
